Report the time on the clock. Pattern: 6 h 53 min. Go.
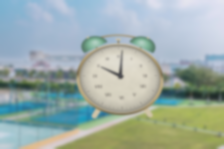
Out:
10 h 01 min
